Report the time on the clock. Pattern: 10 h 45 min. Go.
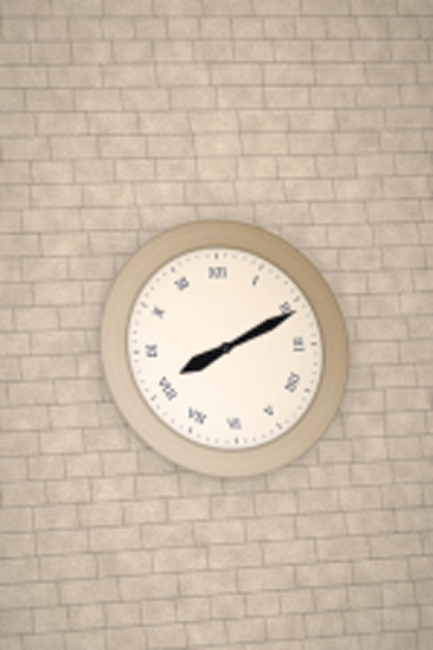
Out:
8 h 11 min
